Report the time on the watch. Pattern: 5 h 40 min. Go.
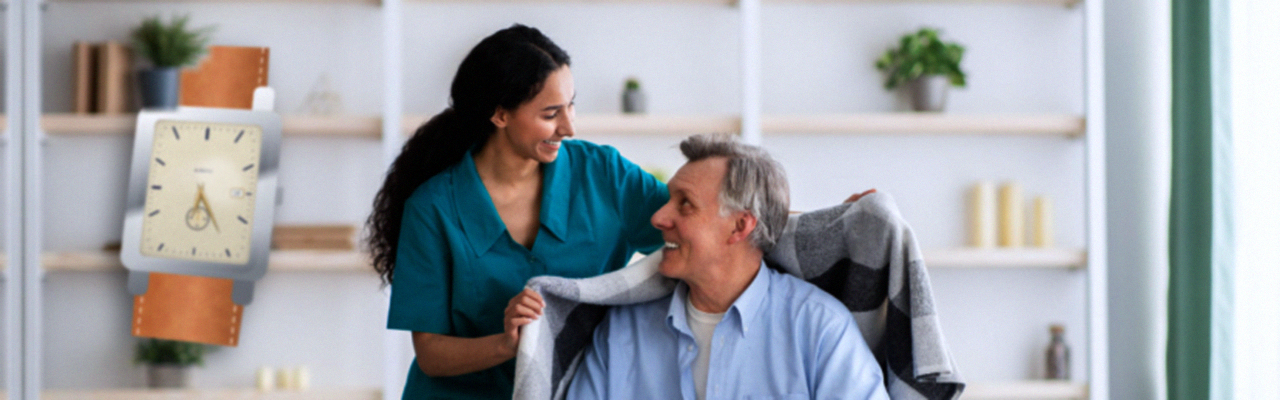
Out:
6 h 25 min
